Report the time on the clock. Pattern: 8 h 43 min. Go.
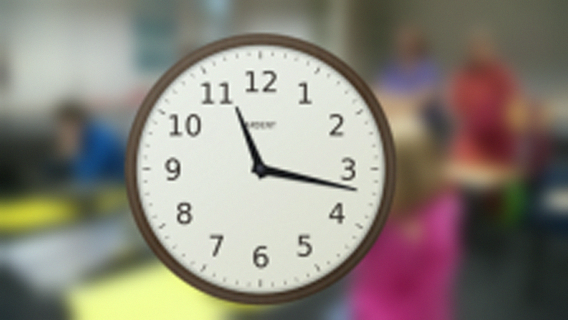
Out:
11 h 17 min
